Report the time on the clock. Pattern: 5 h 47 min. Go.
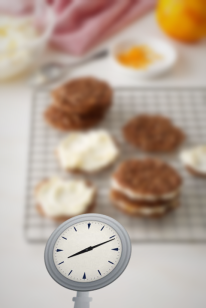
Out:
8 h 11 min
